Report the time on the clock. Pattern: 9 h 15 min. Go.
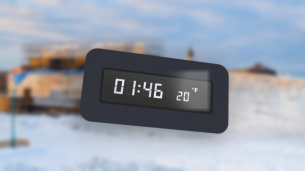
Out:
1 h 46 min
